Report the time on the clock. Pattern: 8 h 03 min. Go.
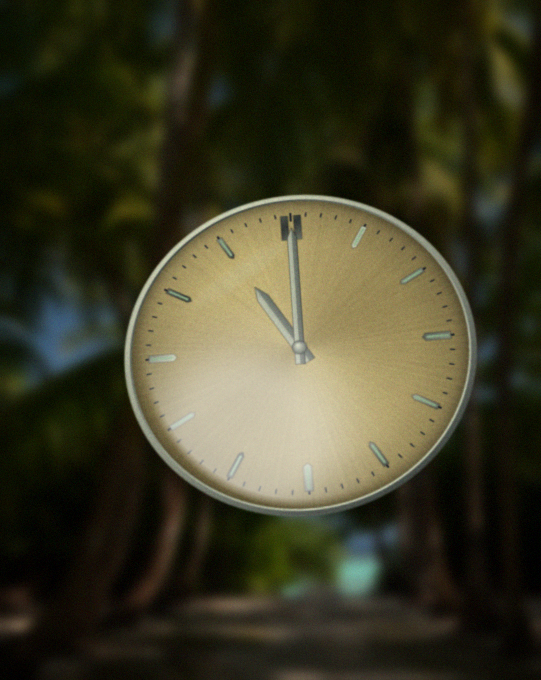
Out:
11 h 00 min
